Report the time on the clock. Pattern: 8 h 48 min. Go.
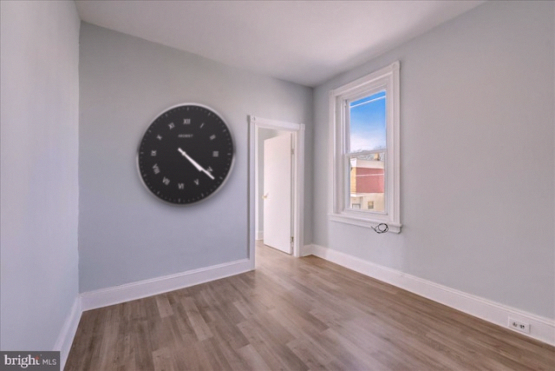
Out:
4 h 21 min
